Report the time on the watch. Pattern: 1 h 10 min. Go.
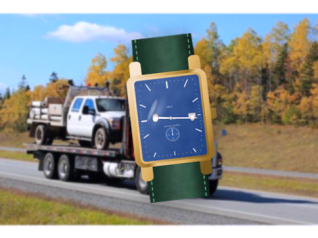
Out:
9 h 16 min
